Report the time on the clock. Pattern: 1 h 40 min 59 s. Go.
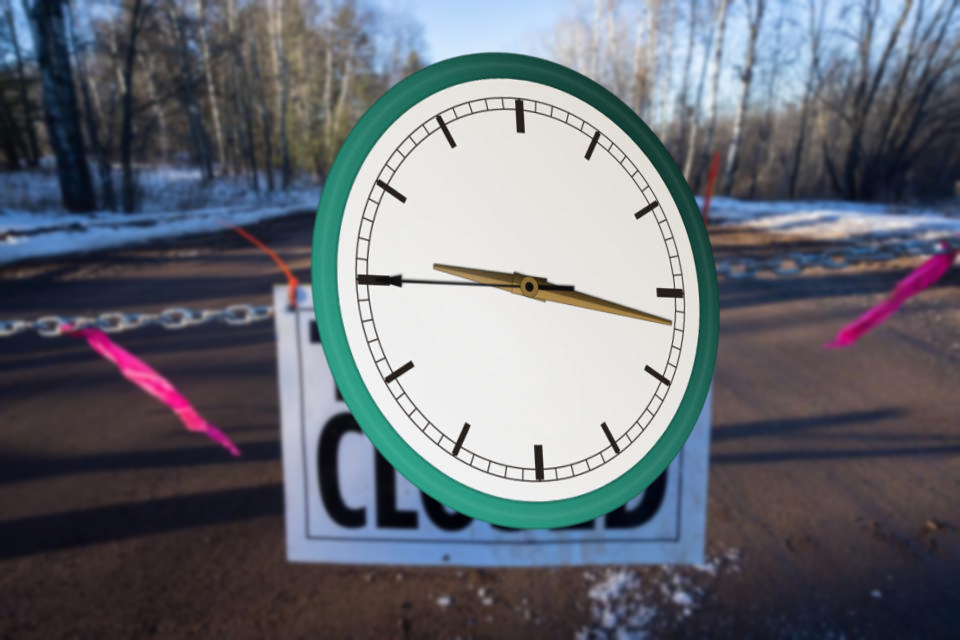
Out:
9 h 16 min 45 s
